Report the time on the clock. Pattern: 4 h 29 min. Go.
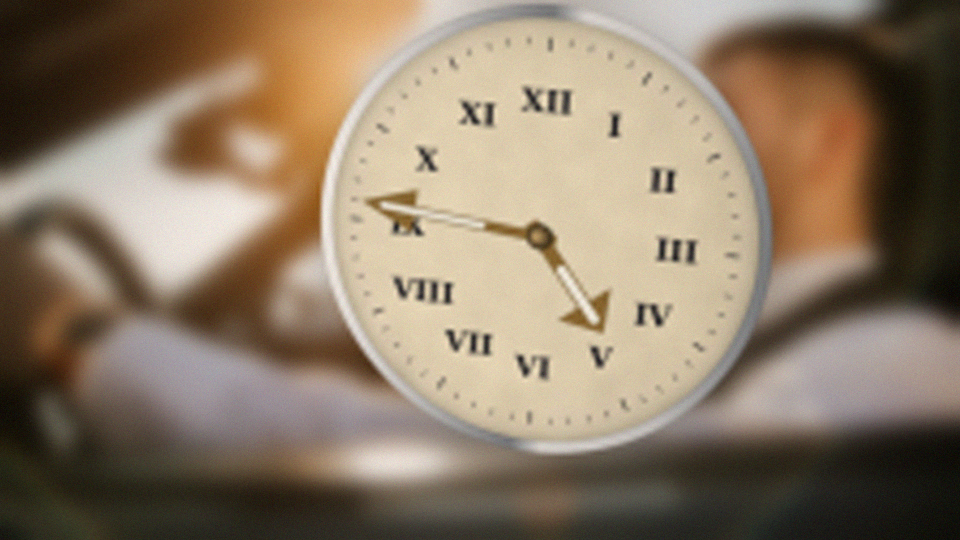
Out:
4 h 46 min
